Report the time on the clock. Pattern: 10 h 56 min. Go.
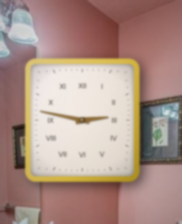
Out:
2 h 47 min
